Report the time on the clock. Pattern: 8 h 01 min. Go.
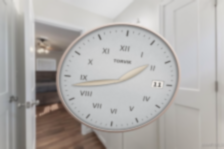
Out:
1 h 43 min
